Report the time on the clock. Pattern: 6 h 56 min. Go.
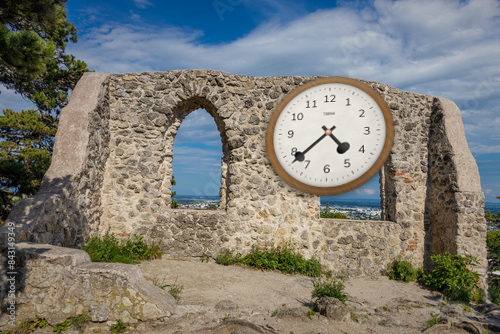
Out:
4 h 38 min
